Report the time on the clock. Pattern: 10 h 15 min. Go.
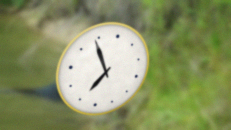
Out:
6 h 54 min
